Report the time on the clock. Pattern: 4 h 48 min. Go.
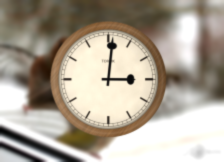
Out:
3 h 01 min
